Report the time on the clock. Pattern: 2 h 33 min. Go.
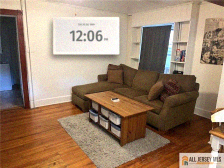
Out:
12 h 06 min
